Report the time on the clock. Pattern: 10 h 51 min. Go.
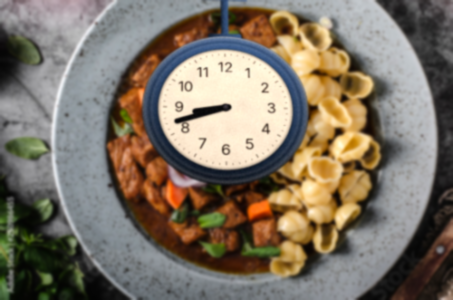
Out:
8 h 42 min
